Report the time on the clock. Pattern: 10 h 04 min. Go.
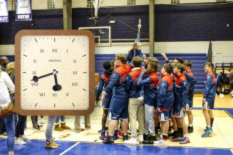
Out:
5 h 42 min
